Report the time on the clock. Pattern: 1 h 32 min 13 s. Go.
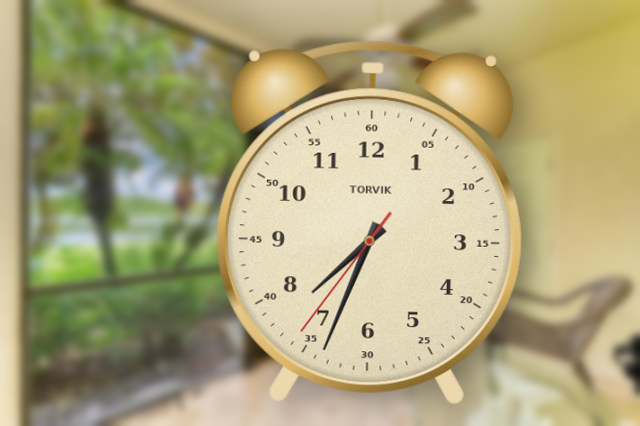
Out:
7 h 33 min 36 s
